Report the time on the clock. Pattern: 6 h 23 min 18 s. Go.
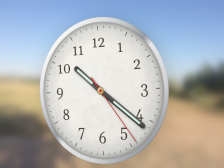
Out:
10 h 21 min 24 s
